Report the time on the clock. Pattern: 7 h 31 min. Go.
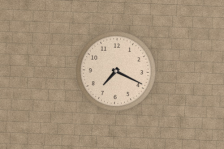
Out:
7 h 19 min
